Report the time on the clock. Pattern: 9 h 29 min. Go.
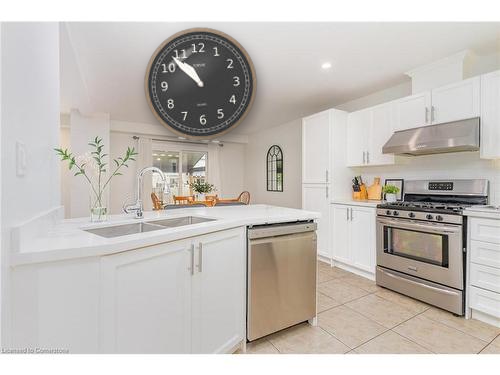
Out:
10 h 53 min
